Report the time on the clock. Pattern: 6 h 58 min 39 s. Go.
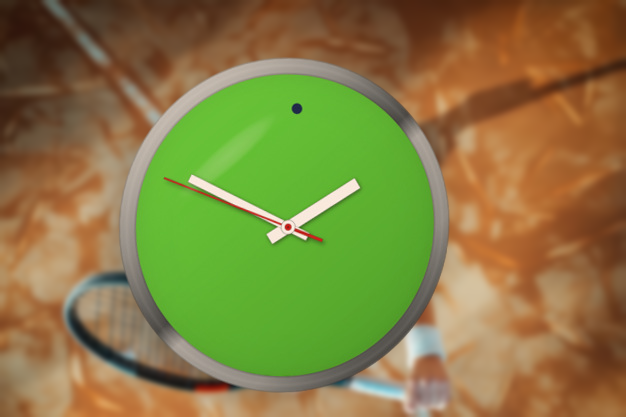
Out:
1 h 48 min 48 s
